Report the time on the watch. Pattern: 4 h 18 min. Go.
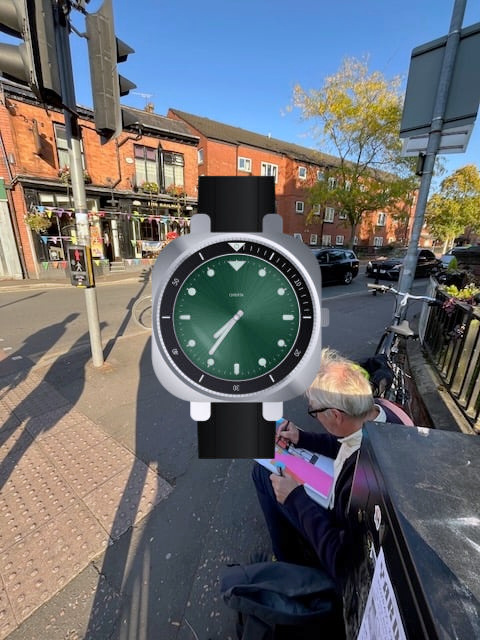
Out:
7 h 36 min
